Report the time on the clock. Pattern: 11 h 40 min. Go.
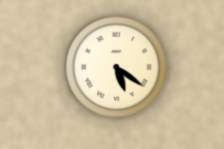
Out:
5 h 21 min
